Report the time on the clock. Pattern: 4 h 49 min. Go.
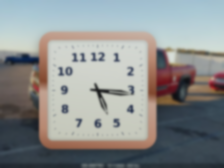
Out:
5 h 16 min
